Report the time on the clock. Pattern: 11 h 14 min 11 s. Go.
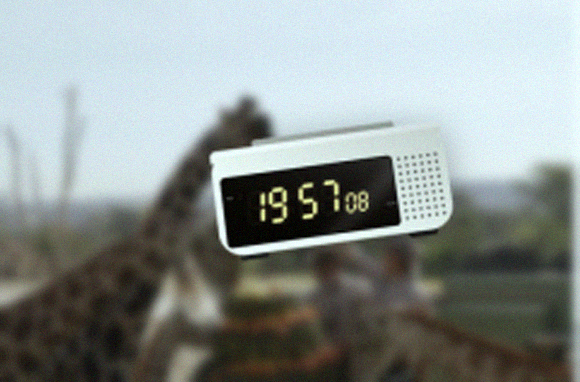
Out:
19 h 57 min 08 s
